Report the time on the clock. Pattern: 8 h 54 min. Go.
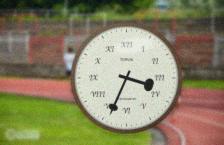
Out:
3 h 34 min
